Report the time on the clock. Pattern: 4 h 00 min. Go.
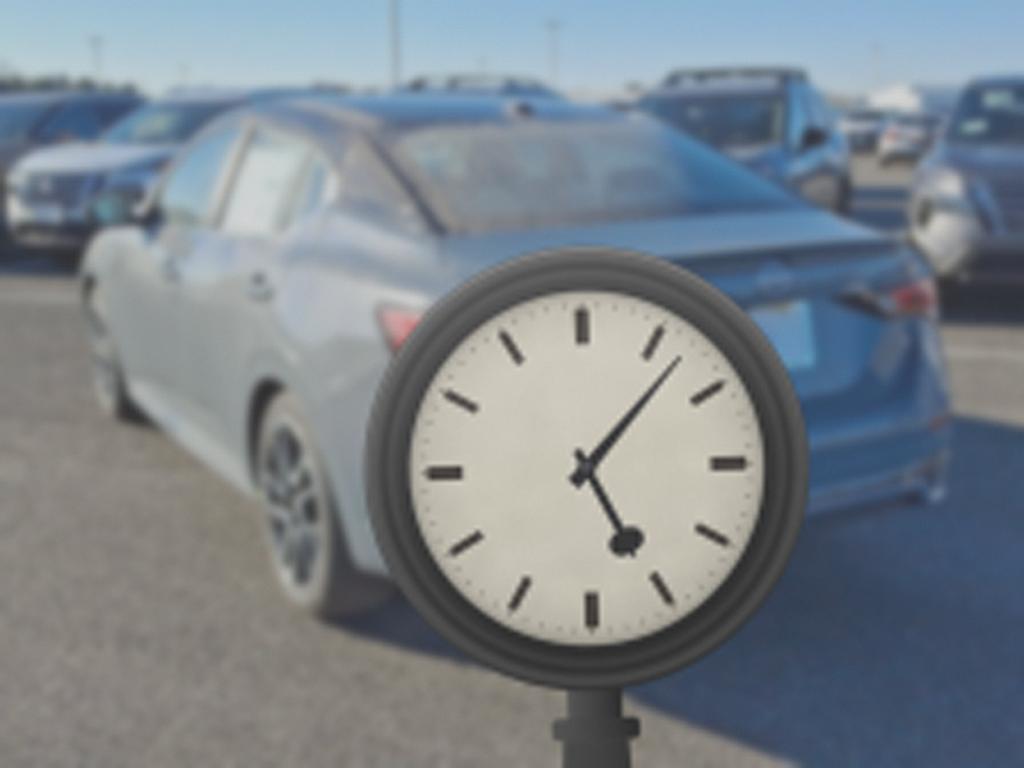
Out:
5 h 07 min
